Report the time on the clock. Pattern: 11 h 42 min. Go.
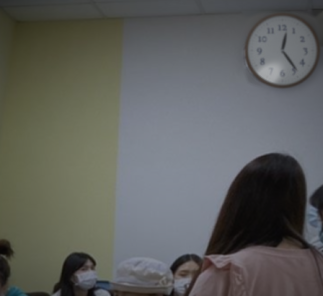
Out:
12 h 24 min
